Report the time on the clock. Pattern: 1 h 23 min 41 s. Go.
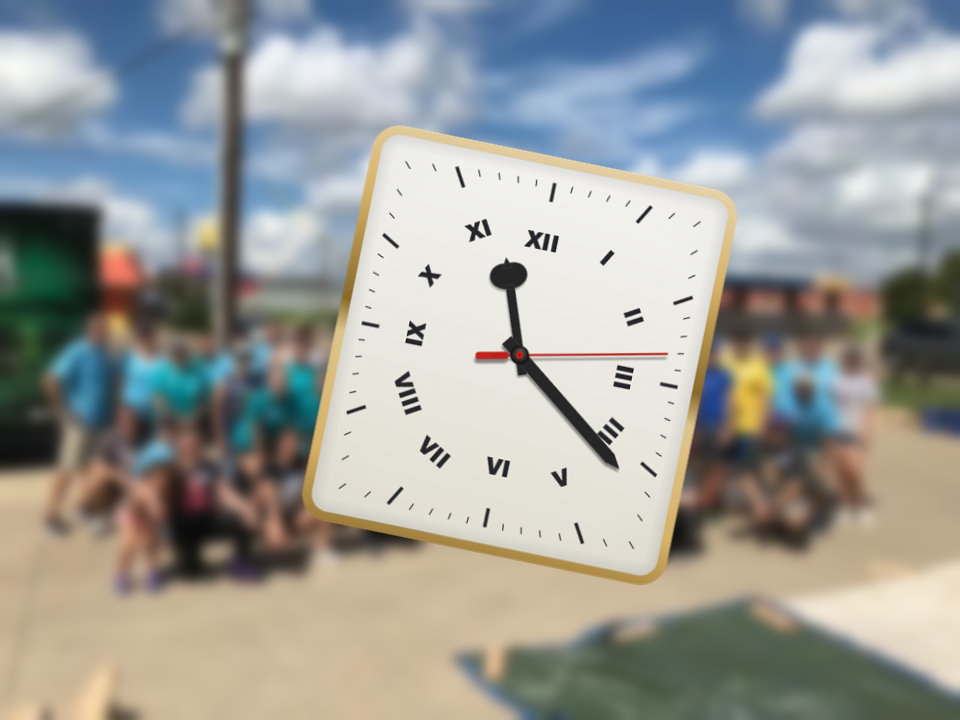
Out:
11 h 21 min 13 s
